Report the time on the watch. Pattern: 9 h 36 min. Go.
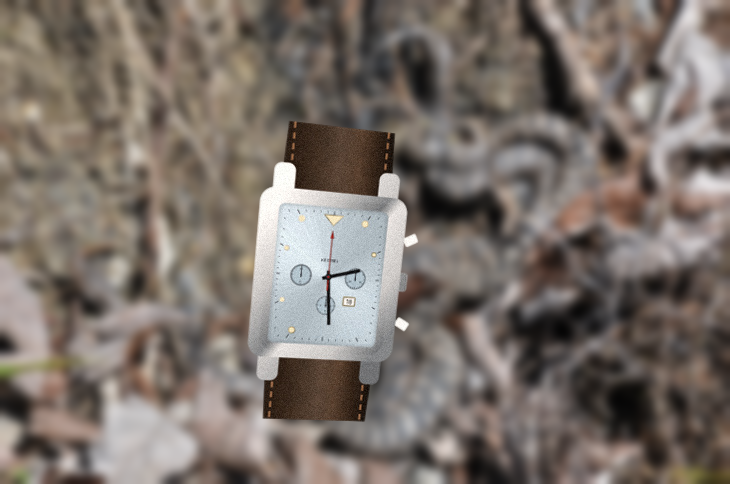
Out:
2 h 29 min
